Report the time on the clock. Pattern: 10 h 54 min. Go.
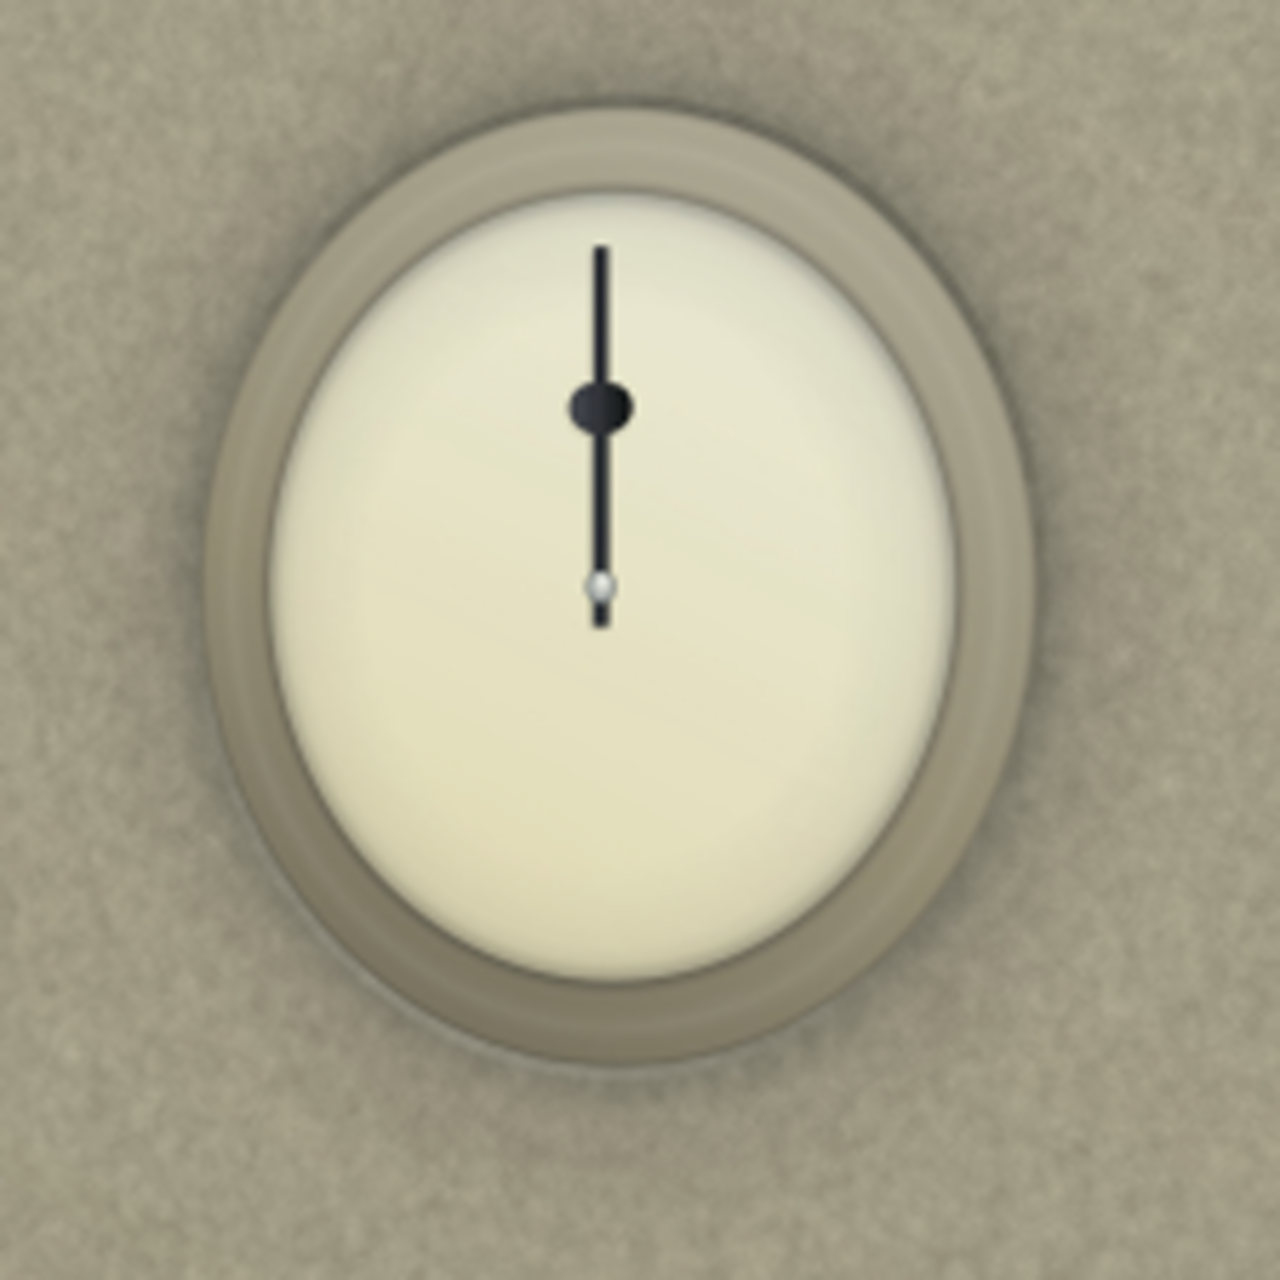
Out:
12 h 00 min
